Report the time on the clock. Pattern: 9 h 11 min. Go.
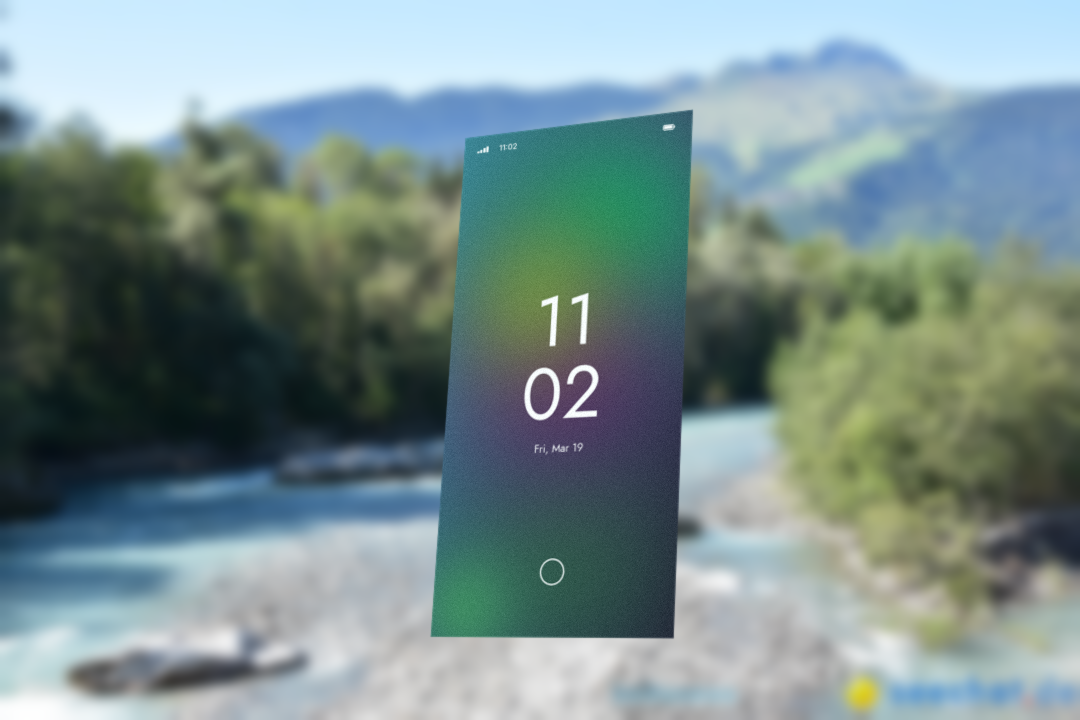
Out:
11 h 02 min
